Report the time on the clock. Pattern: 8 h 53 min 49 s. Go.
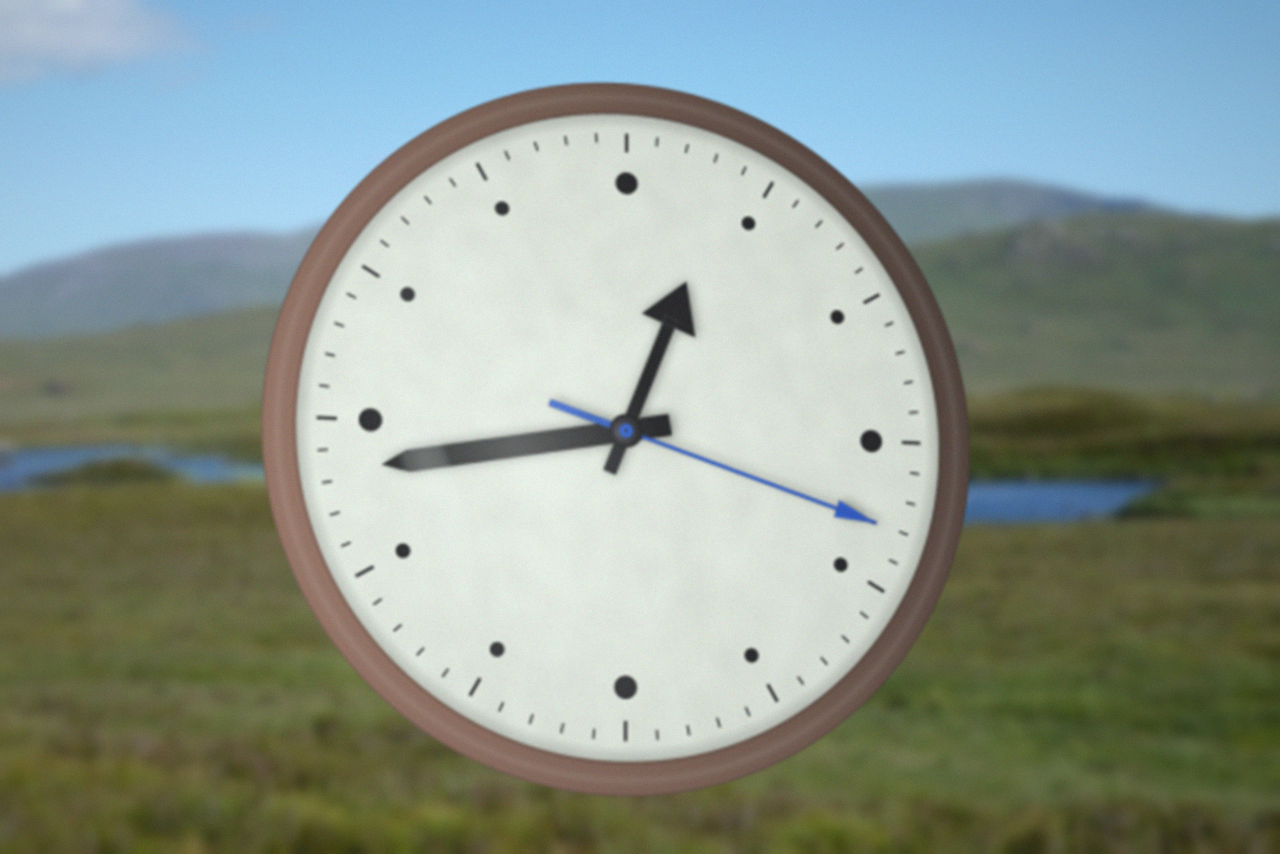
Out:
12 h 43 min 18 s
